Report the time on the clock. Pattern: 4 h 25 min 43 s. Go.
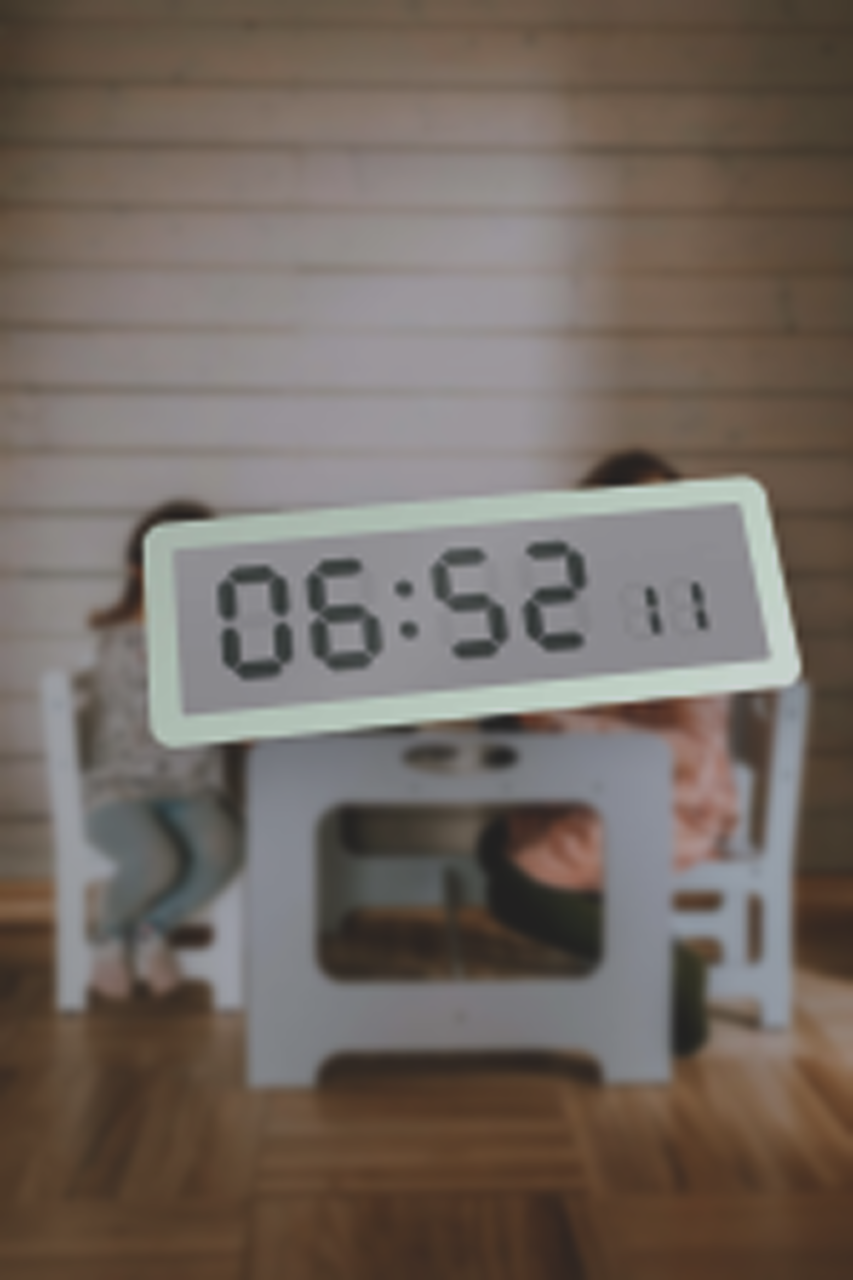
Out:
6 h 52 min 11 s
